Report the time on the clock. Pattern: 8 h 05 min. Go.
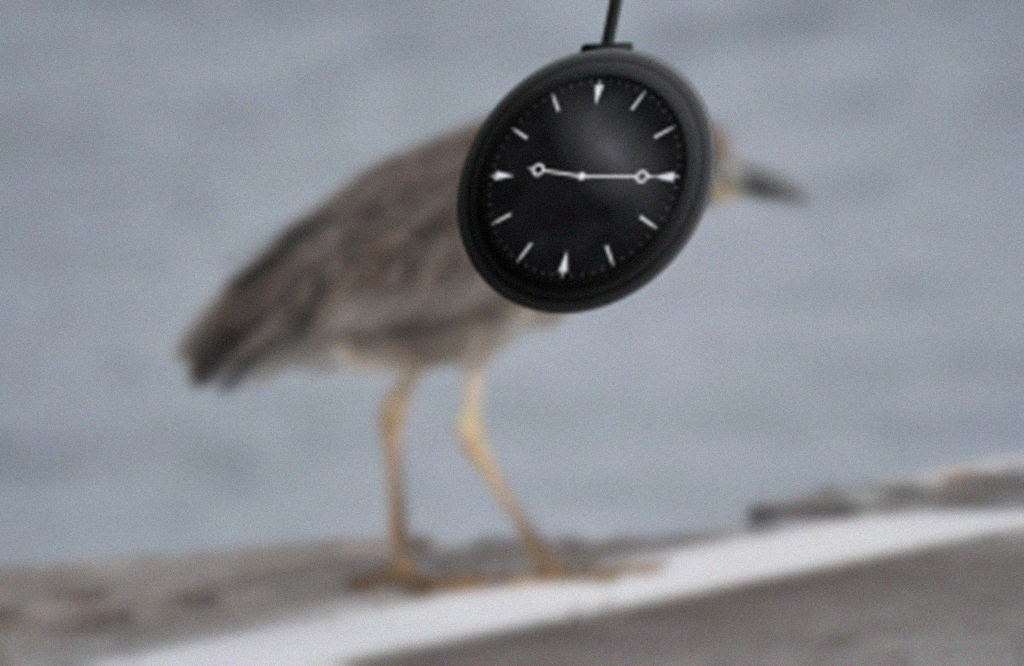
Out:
9 h 15 min
